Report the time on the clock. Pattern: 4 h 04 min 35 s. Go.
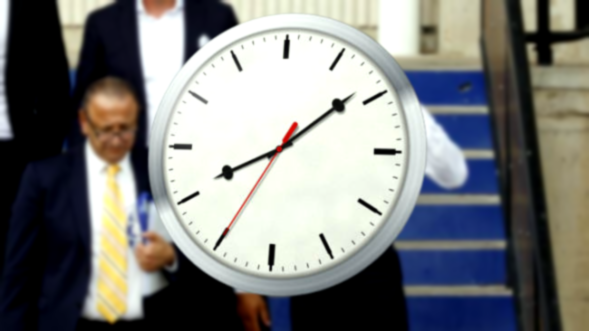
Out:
8 h 08 min 35 s
